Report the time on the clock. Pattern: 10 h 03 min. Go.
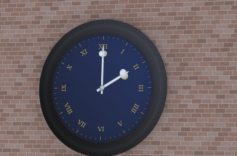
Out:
2 h 00 min
